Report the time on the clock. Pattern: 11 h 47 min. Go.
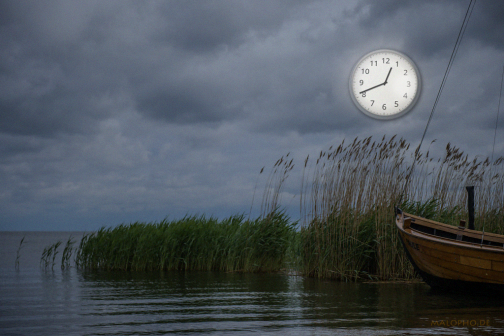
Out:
12 h 41 min
